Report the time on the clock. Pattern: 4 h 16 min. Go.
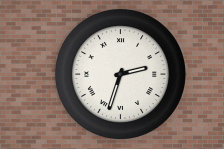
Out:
2 h 33 min
